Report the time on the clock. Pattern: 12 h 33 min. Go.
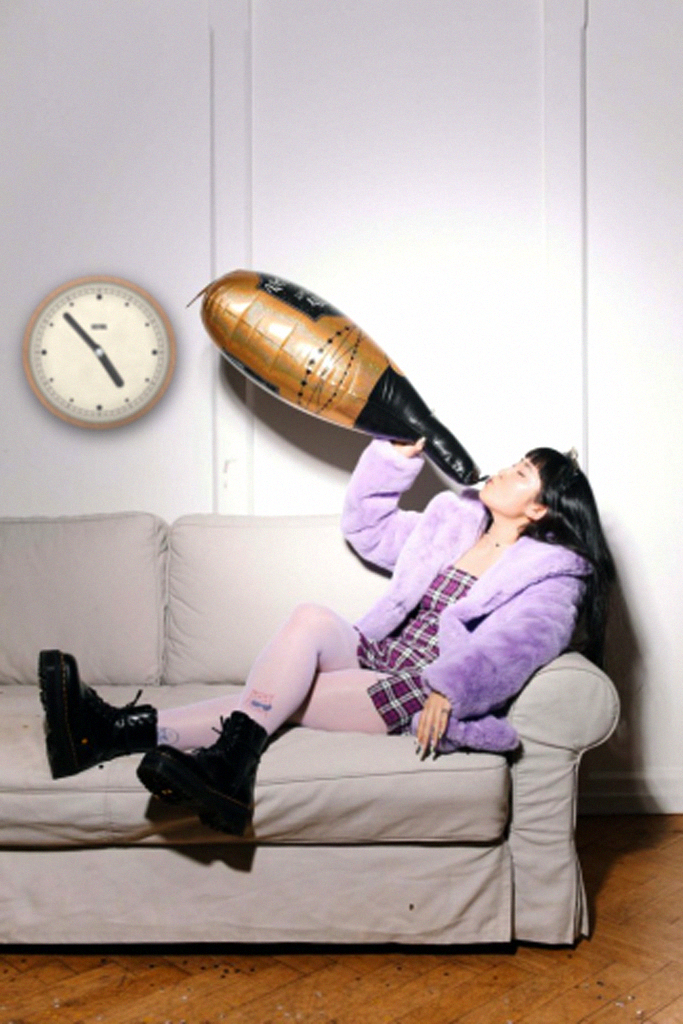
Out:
4 h 53 min
